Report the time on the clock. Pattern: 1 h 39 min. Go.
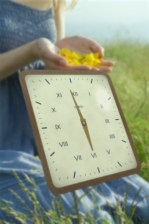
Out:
5 h 59 min
